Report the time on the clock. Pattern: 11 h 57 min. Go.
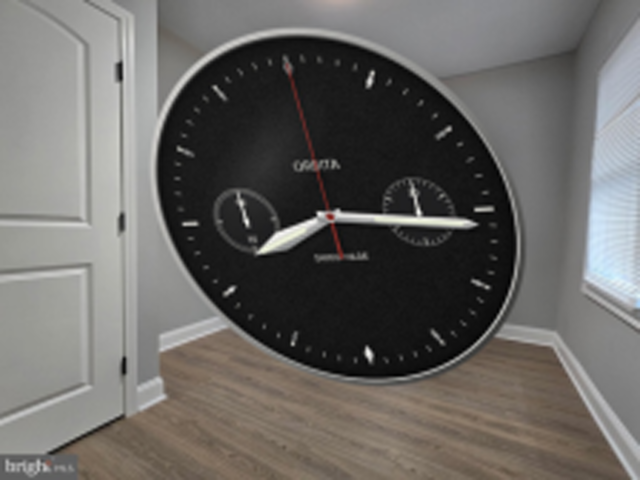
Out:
8 h 16 min
